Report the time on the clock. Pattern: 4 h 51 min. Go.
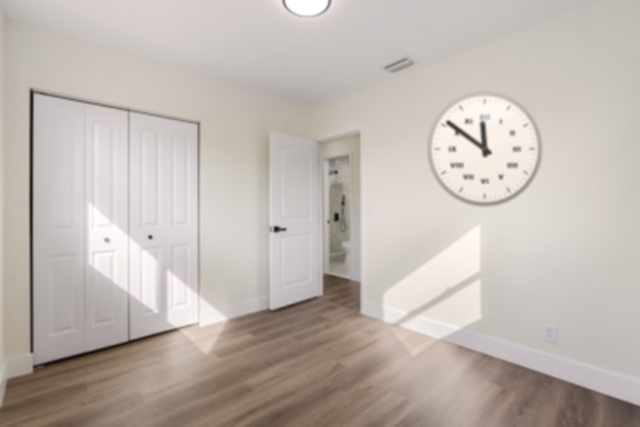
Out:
11 h 51 min
